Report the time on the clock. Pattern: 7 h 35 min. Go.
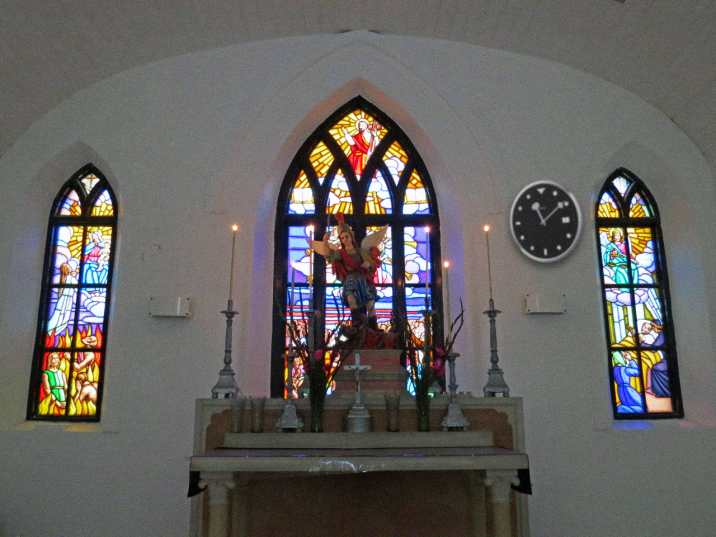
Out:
11 h 09 min
